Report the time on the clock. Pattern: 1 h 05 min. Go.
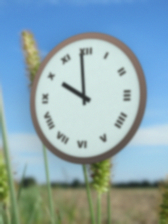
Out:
9 h 59 min
